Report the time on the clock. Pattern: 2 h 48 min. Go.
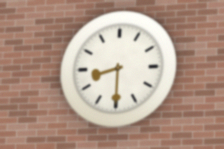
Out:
8 h 30 min
